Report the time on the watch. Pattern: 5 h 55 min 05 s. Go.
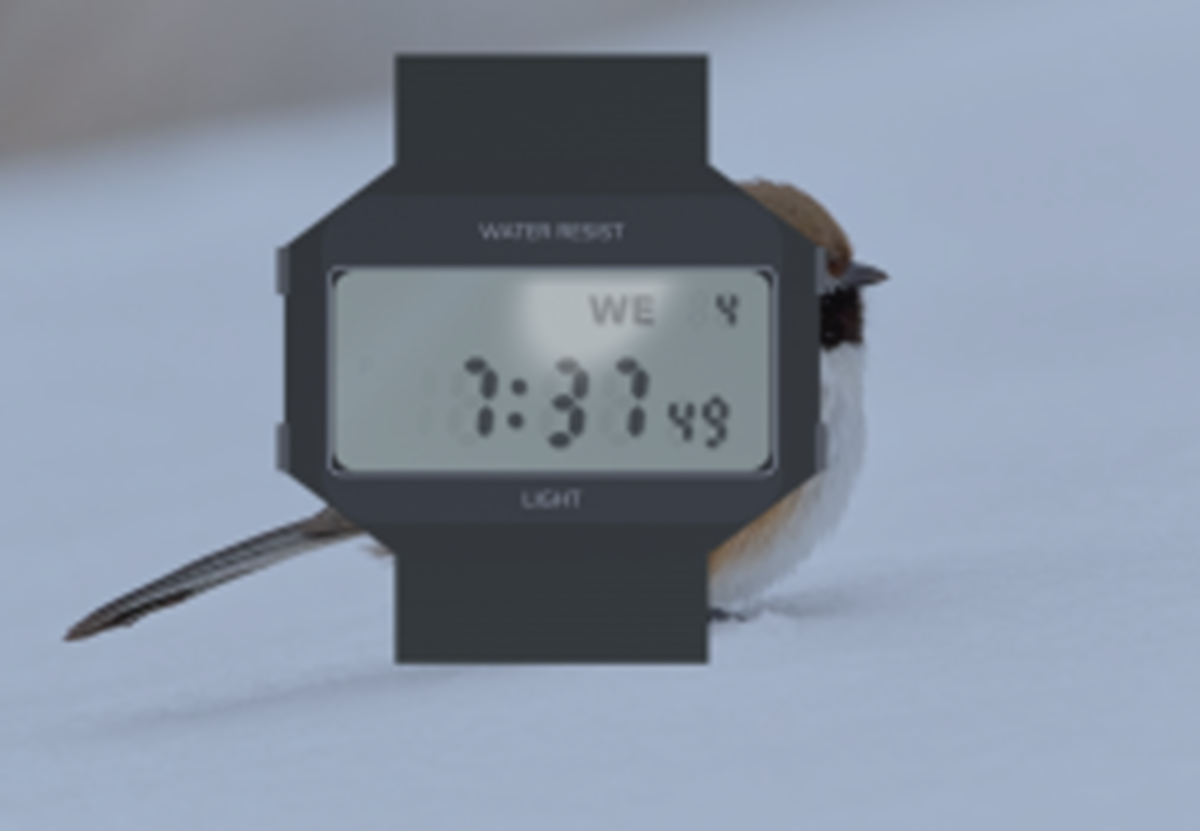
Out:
7 h 37 min 49 s
